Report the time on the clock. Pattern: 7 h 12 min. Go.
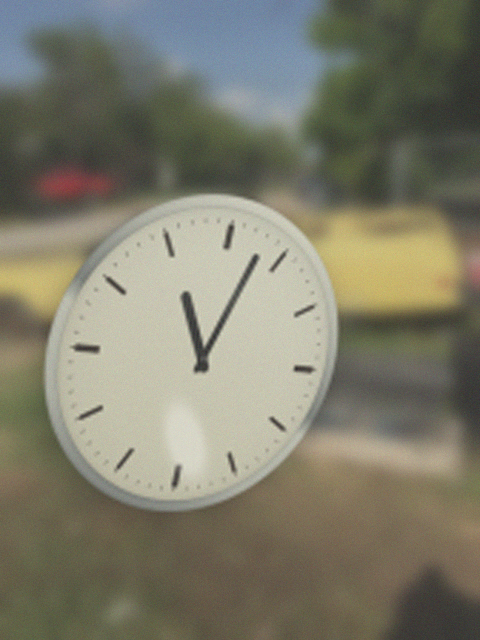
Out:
11 h 03 min
